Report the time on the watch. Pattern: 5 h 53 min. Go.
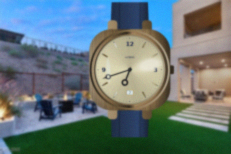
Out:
6 h 42 min
